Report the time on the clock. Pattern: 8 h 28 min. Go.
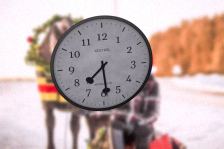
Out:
7 h 29 min
